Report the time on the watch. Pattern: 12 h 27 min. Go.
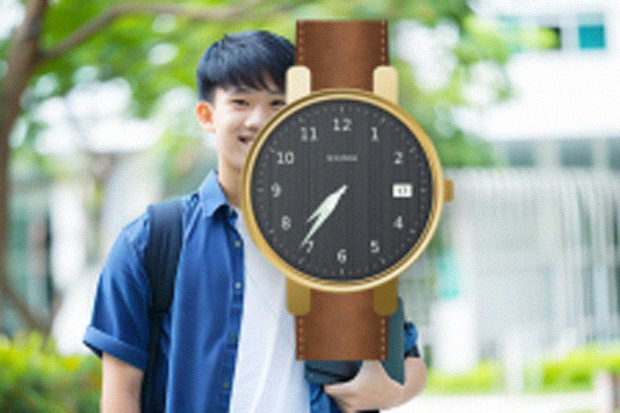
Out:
7 h 36 min
